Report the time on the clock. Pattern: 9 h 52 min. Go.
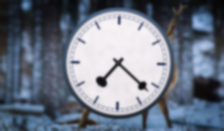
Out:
7 h 22 min
